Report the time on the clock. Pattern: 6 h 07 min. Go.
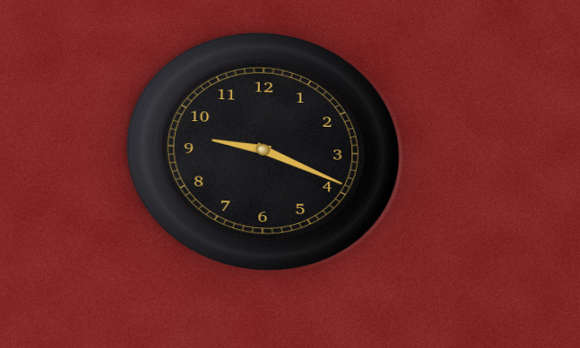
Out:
9 h 19 min
